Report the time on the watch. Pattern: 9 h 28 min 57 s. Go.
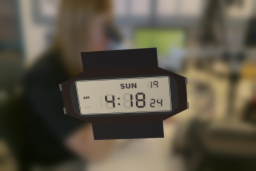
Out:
4 h 18 min 24 s
